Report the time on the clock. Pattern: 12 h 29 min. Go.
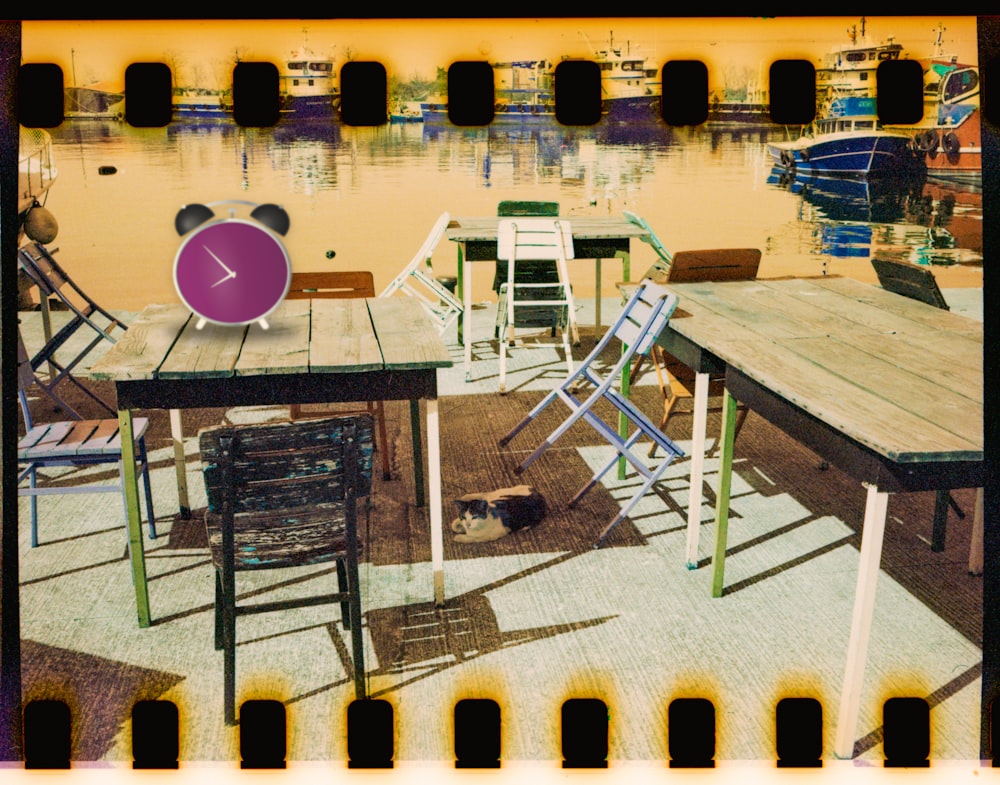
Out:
7 h 53 min
